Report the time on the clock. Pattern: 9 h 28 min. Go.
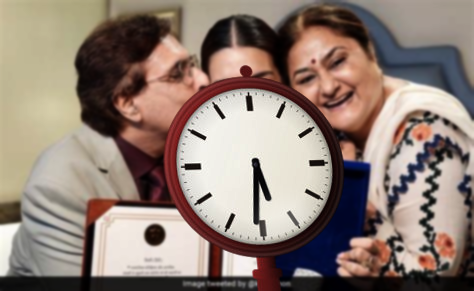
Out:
5 h 31 min
